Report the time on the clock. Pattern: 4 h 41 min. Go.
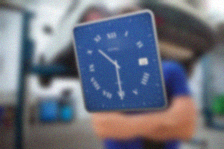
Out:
10 h 30 min
